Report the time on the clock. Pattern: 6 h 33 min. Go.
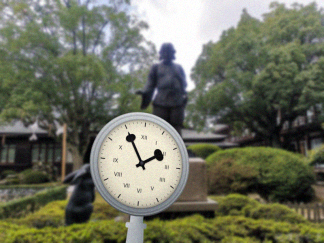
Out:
1 h 55 min
